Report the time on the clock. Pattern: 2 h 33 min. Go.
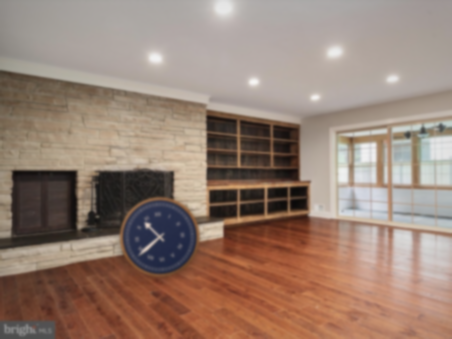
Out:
10 h 39 min
